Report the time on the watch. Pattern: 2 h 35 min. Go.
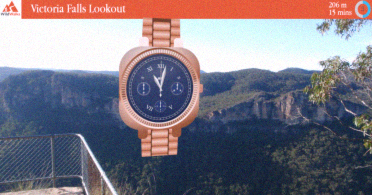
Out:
11 h 02 min
